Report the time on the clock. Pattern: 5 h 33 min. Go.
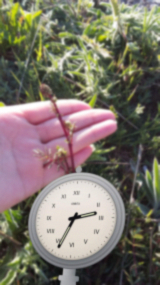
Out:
2 h 34 min
